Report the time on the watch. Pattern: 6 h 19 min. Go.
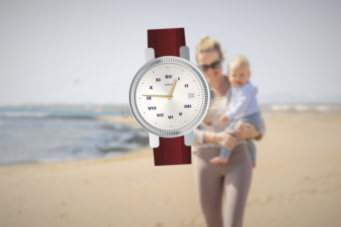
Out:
12 h 46 min
